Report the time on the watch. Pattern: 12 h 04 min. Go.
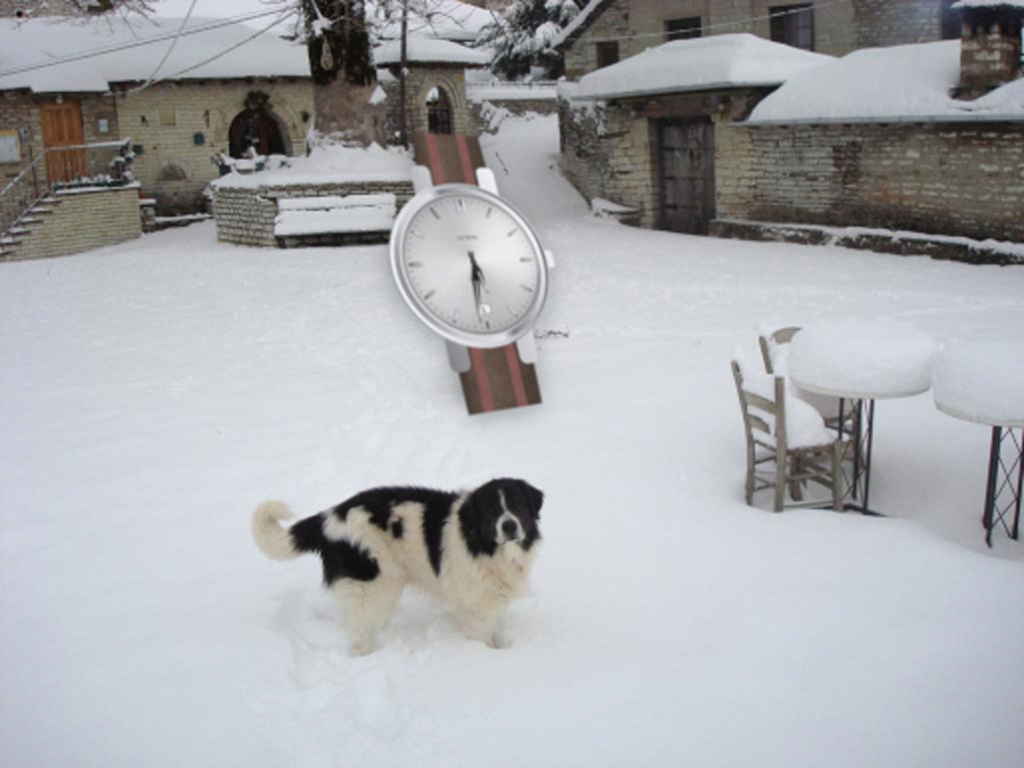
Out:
5 h 31 min
